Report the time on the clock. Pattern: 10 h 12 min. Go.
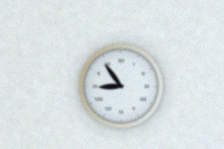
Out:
8 h 54 min
